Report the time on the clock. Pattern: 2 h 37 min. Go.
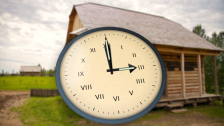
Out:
3 h 00 min
